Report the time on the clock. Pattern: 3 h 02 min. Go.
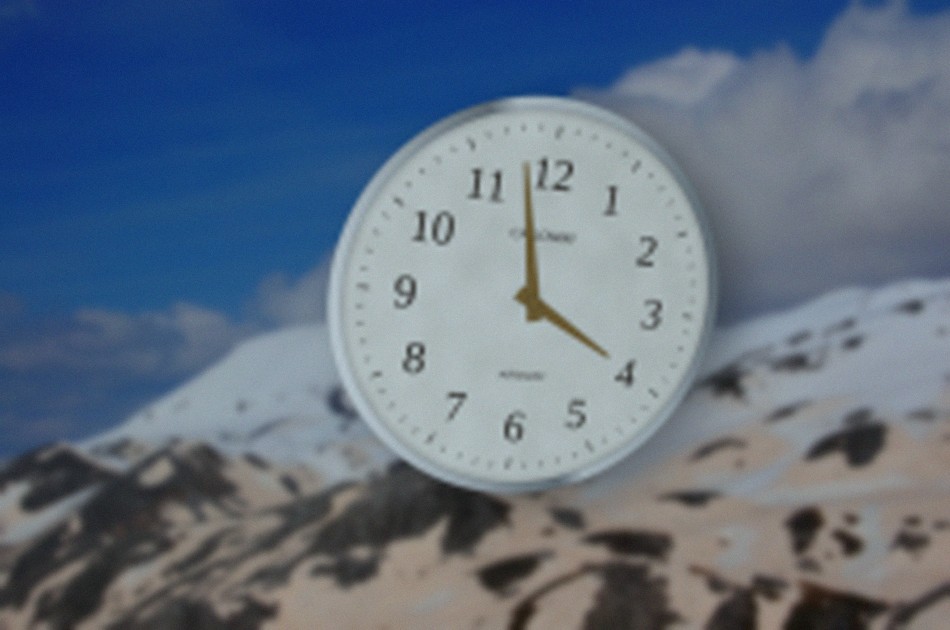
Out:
3 h 58 min
